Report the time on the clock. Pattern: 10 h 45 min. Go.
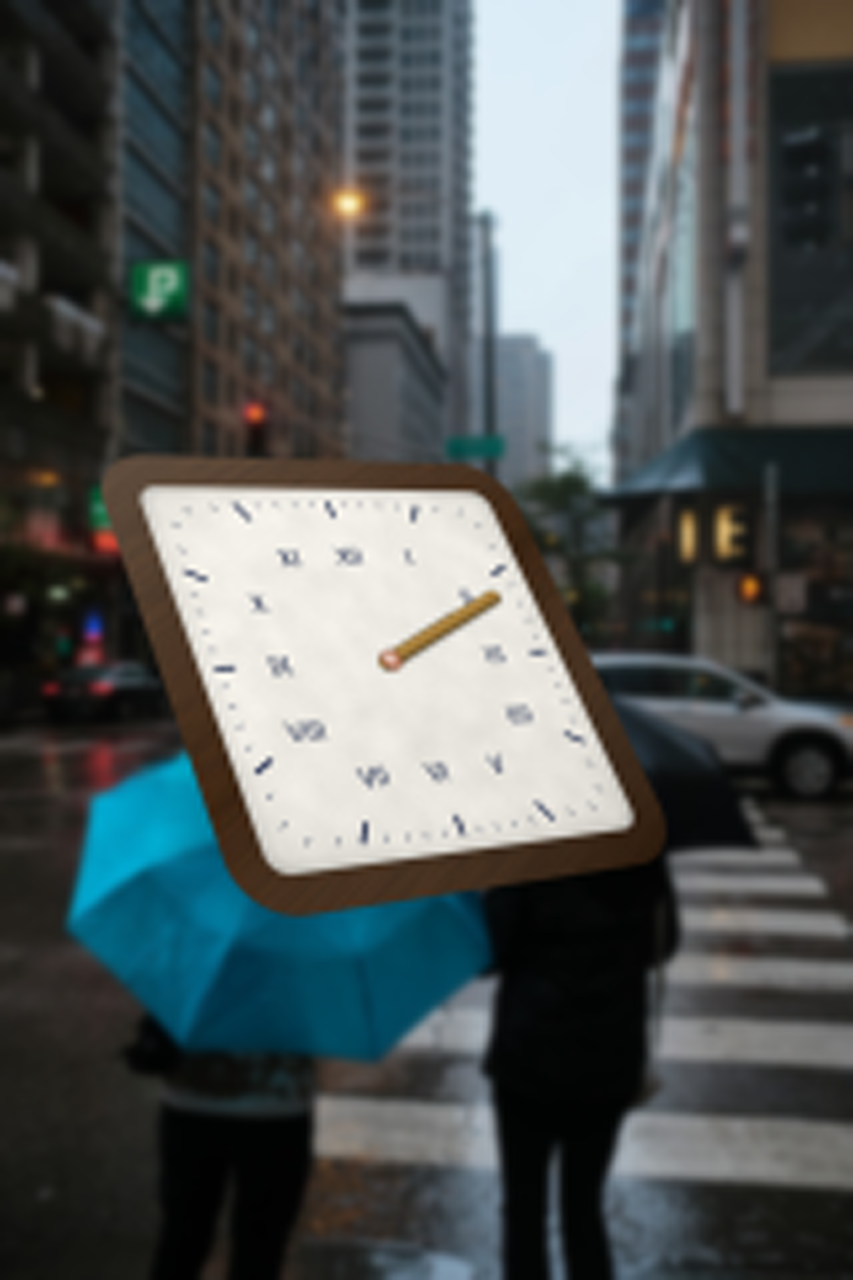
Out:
2 h 11 min
